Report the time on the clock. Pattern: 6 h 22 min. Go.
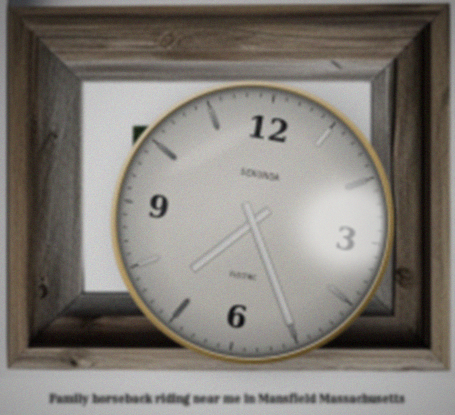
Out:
7 h 25 min
